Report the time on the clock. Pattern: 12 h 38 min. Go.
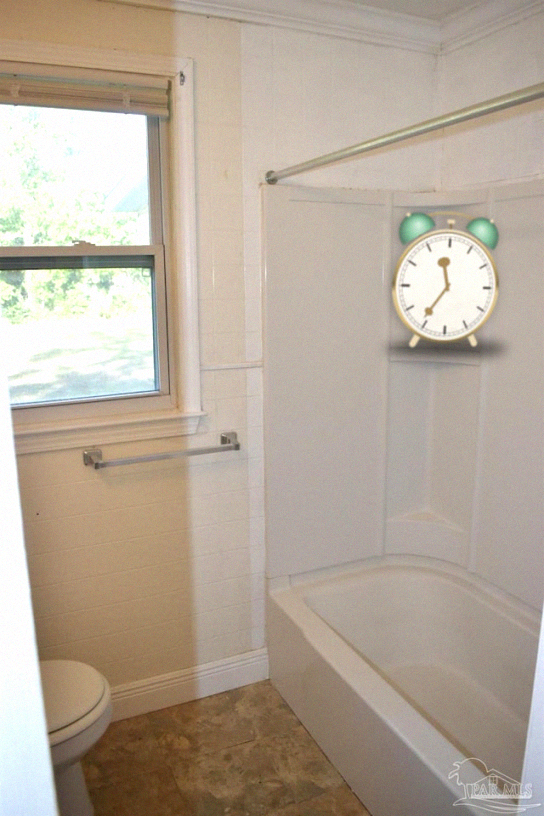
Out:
11 h 36 min
